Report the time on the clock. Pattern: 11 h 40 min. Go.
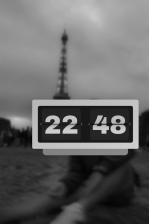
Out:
22 h 48 min
